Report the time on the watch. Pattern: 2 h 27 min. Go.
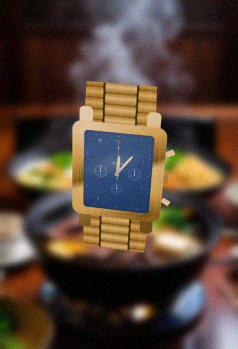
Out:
12 h 06 min
